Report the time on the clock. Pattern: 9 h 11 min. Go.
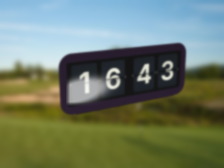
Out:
16 h 43 min
